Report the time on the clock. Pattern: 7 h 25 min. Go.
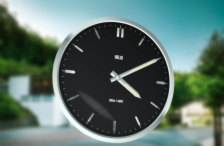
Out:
4 h 10 min
